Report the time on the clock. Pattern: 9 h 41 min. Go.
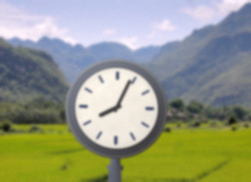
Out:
8 h 04 min
